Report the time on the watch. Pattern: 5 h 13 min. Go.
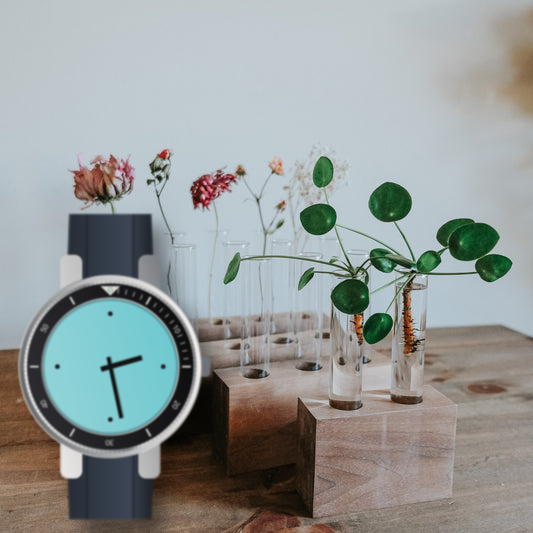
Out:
2 h 28 min
